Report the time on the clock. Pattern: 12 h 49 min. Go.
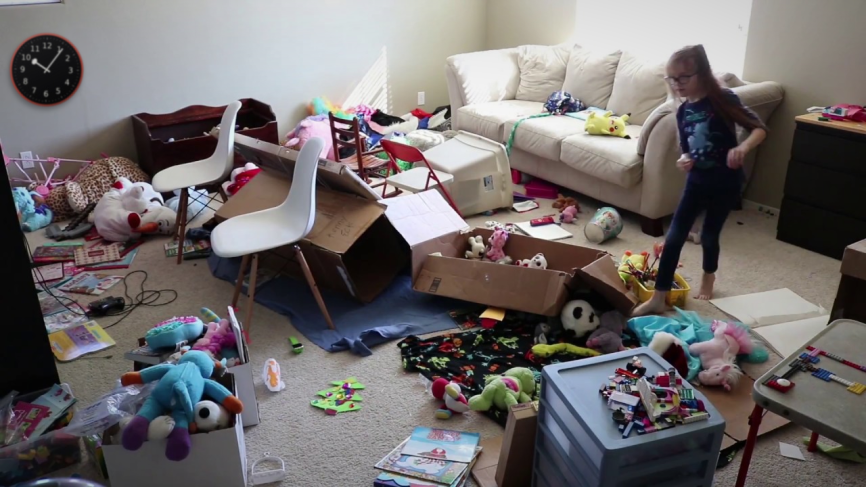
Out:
10 h 06 min
